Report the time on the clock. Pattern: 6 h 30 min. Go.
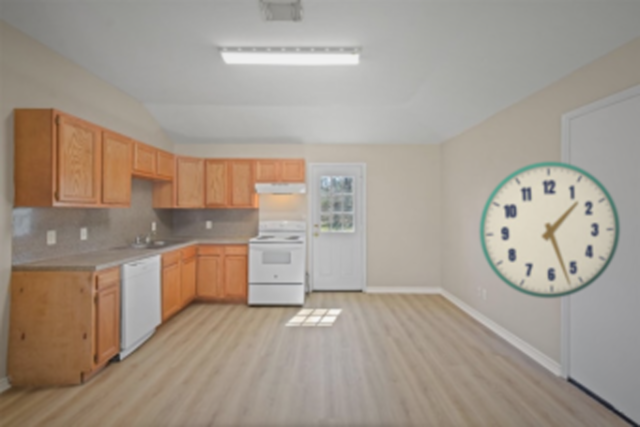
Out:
1 h 27 min
